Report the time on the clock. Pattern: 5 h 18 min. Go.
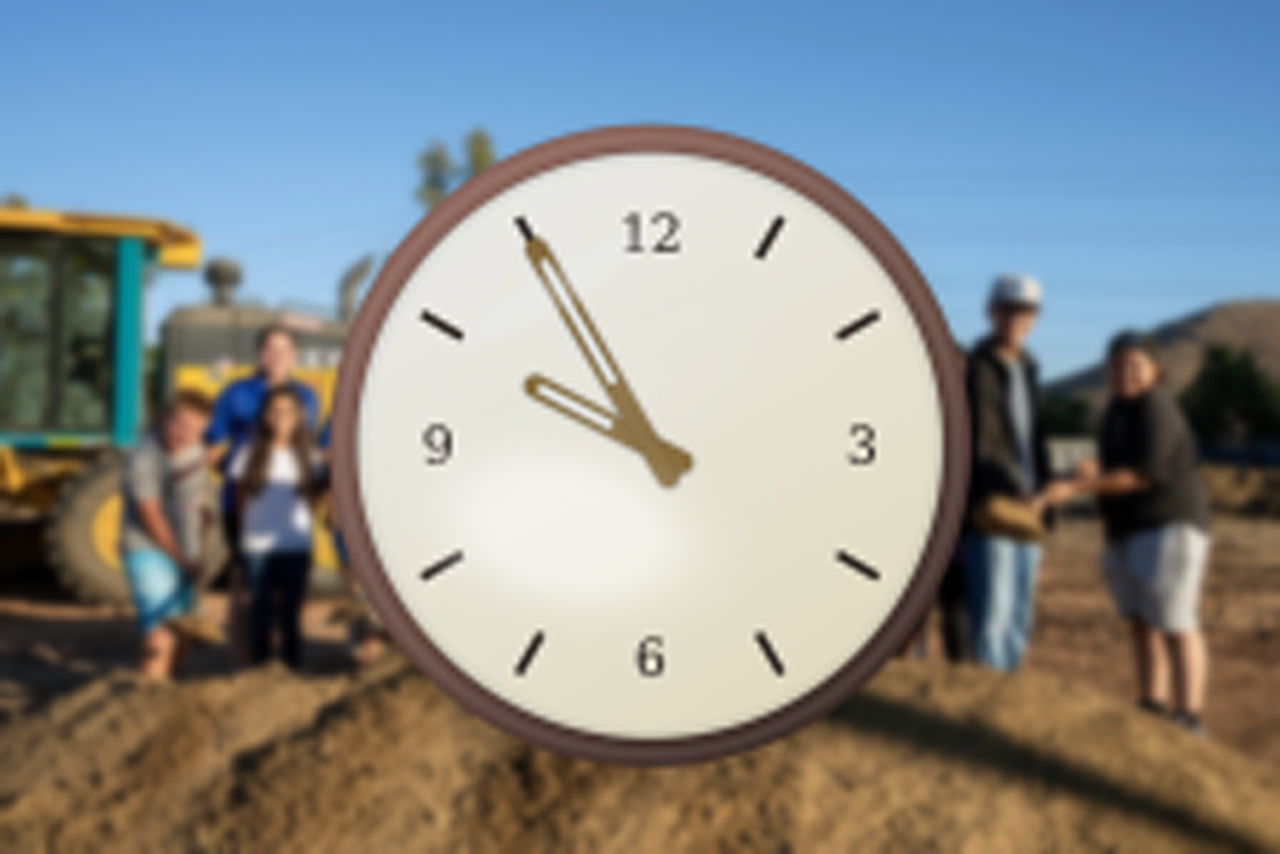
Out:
9 h 55 min
